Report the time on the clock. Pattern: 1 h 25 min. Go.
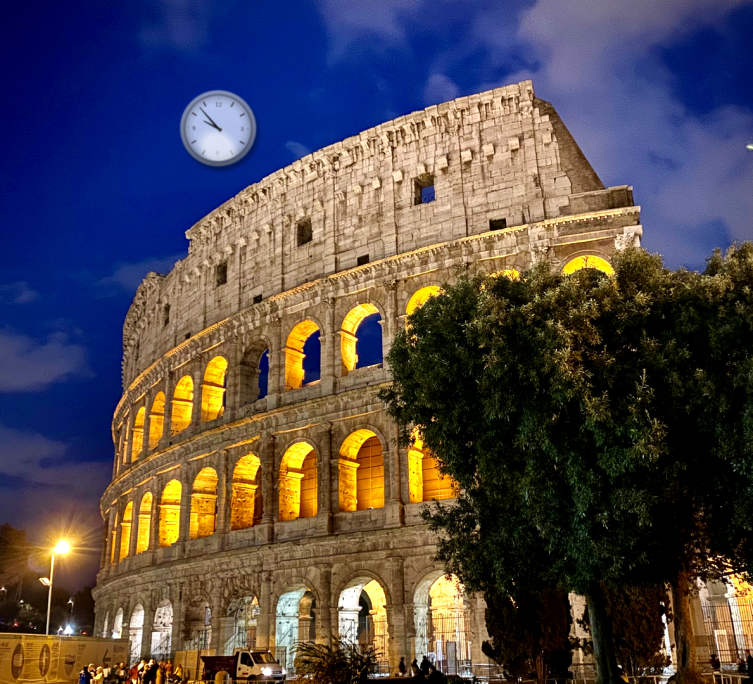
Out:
9 h 53 min
